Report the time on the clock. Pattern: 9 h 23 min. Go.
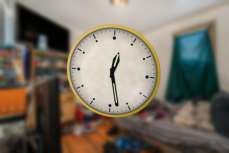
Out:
12 h 28 min
